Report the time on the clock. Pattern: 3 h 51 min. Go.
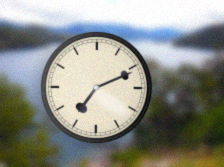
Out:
7 h 11 min
